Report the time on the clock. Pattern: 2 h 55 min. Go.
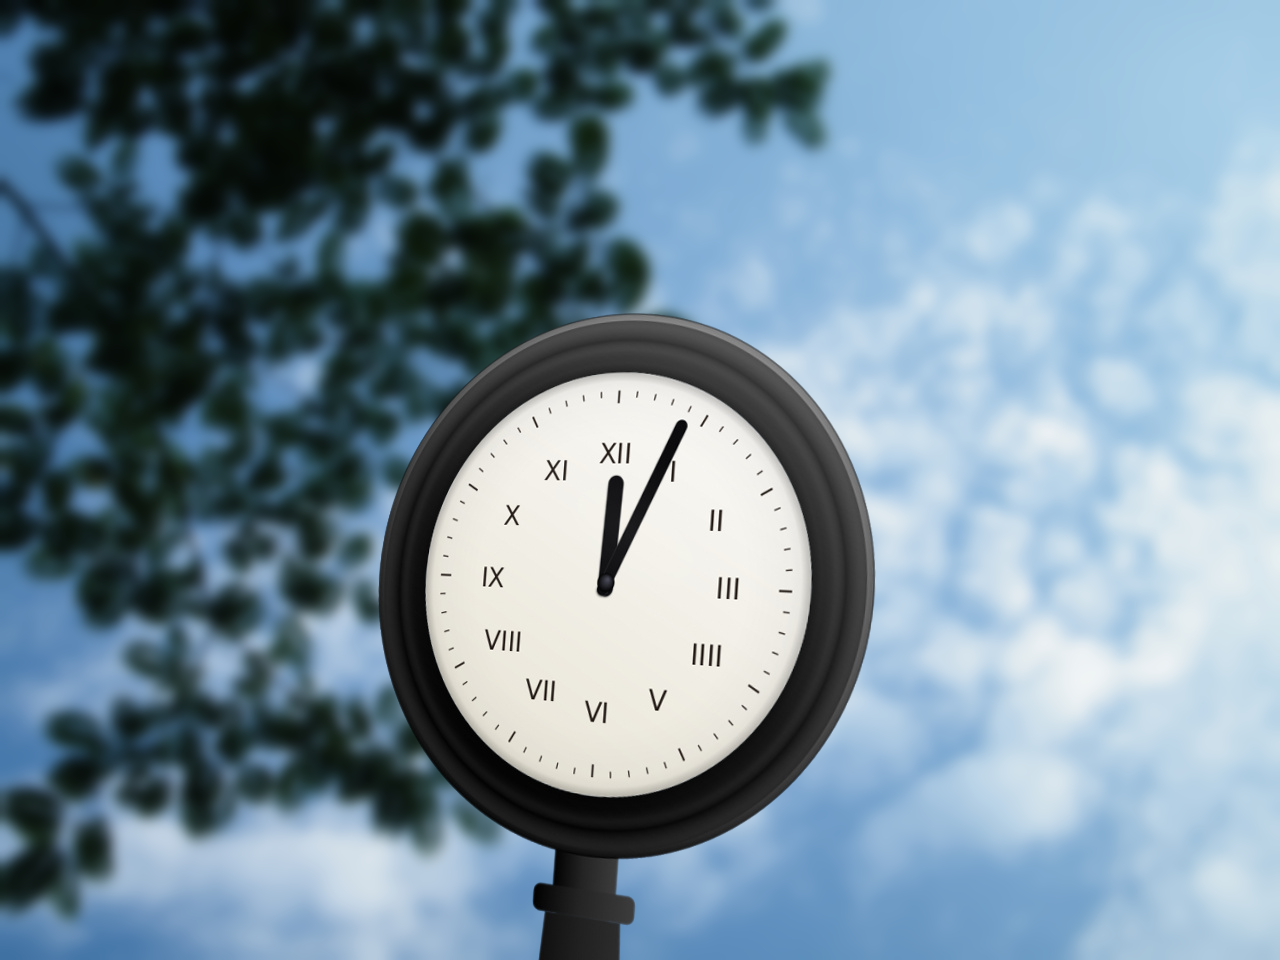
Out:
12 h 04 min
